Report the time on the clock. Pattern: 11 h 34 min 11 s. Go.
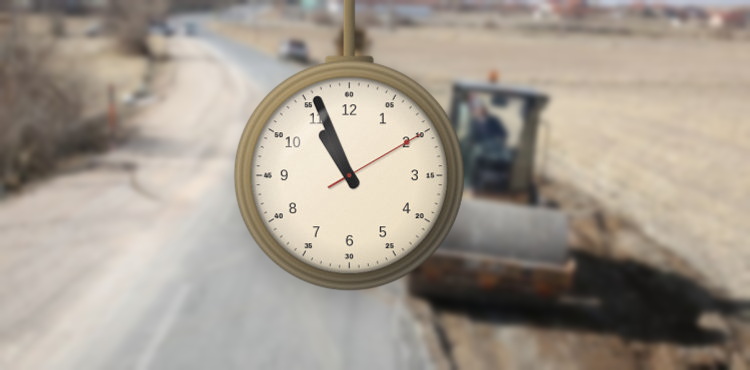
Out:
10 h 56 min 10 s
